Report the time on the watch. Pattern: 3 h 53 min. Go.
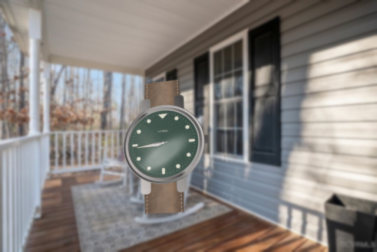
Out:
8 h 44 min
